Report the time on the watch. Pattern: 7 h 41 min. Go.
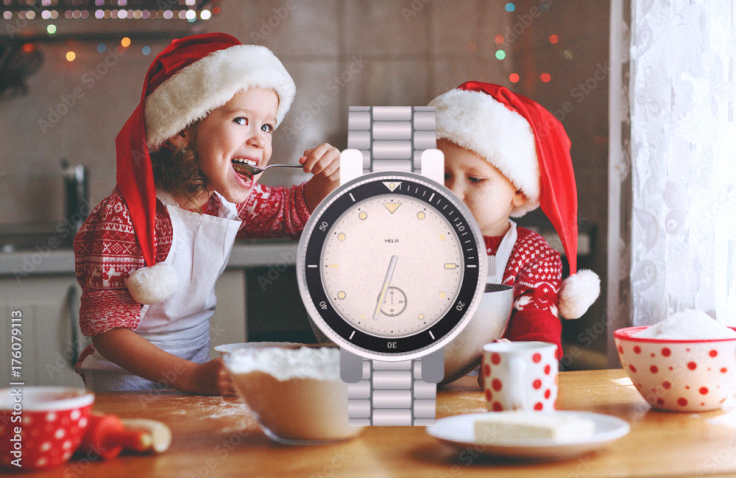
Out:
6 h 33 min
